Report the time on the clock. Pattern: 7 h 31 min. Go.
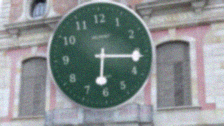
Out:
6 h 16 min
